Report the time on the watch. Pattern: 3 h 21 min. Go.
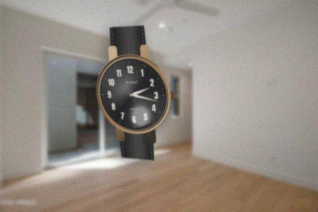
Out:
2 h 17 min
